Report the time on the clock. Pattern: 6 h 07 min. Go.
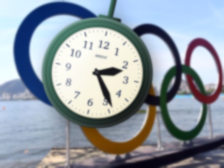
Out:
2 h 24 min
